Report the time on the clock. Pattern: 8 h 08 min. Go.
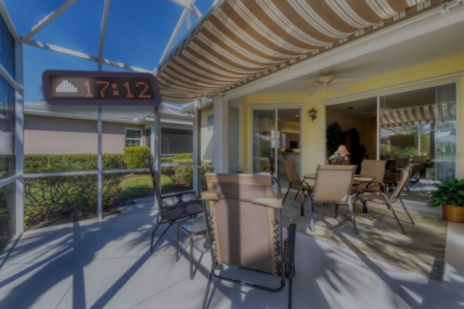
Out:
17 h 12 min
